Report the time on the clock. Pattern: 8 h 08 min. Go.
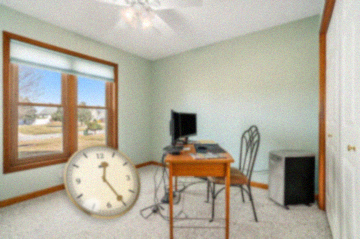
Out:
12 h 25 min
